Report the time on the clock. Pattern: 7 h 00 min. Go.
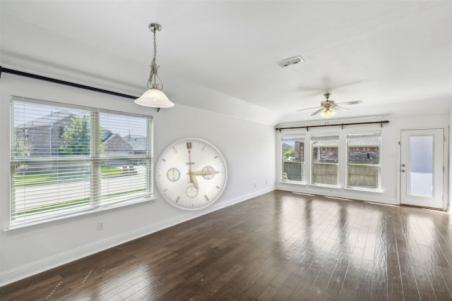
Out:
5 h 15 min
